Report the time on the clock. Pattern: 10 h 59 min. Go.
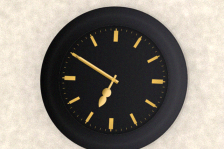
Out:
6 h 50 min
